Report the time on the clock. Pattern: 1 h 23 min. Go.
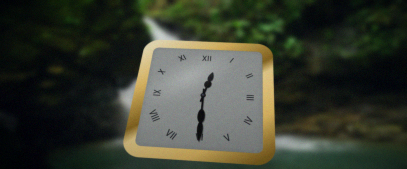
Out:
12 h 30 min
